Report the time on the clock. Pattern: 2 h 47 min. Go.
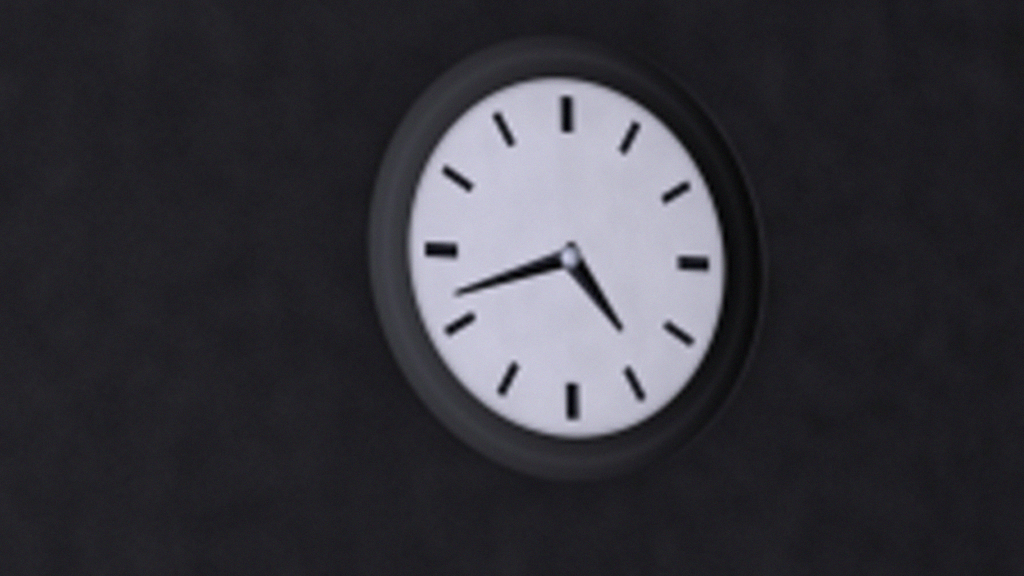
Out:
4 h 42 min
